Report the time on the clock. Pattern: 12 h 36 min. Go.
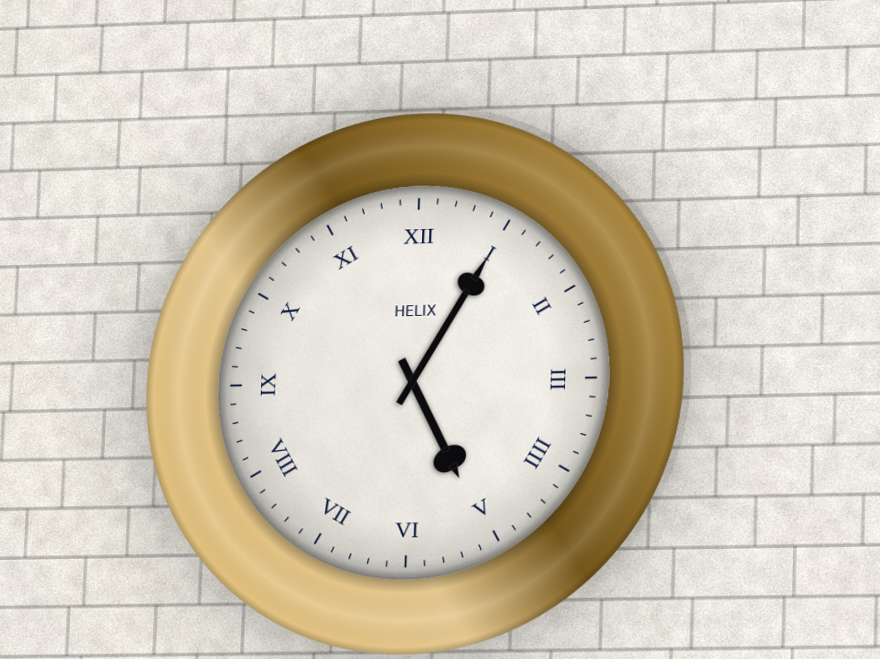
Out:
5 h 05 min
